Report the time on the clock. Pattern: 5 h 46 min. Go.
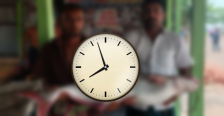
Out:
7 h 57 min
